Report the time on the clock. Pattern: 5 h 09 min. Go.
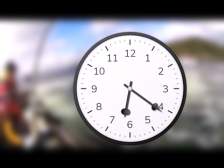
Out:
6 h 21 min
